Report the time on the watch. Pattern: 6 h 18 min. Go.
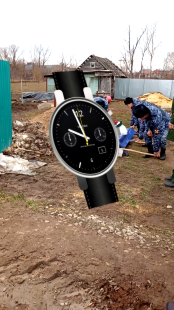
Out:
9 h 58 min
